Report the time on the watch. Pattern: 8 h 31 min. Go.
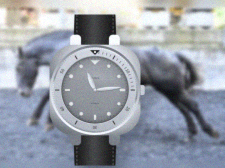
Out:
11 h 14 min
